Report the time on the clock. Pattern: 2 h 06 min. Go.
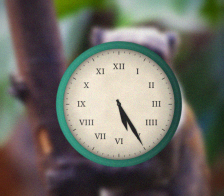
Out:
5 h 25 min
